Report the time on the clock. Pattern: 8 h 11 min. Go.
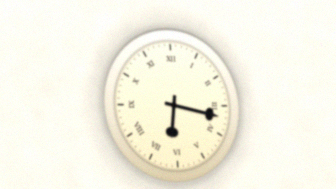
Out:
6 h 17 min
